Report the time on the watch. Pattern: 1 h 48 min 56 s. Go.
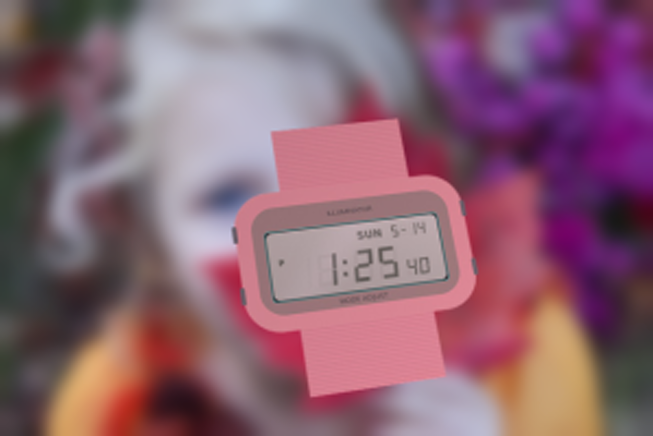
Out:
1 h 25 min 40 s
